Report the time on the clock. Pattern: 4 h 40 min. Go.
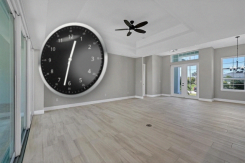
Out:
12 h 32 min
